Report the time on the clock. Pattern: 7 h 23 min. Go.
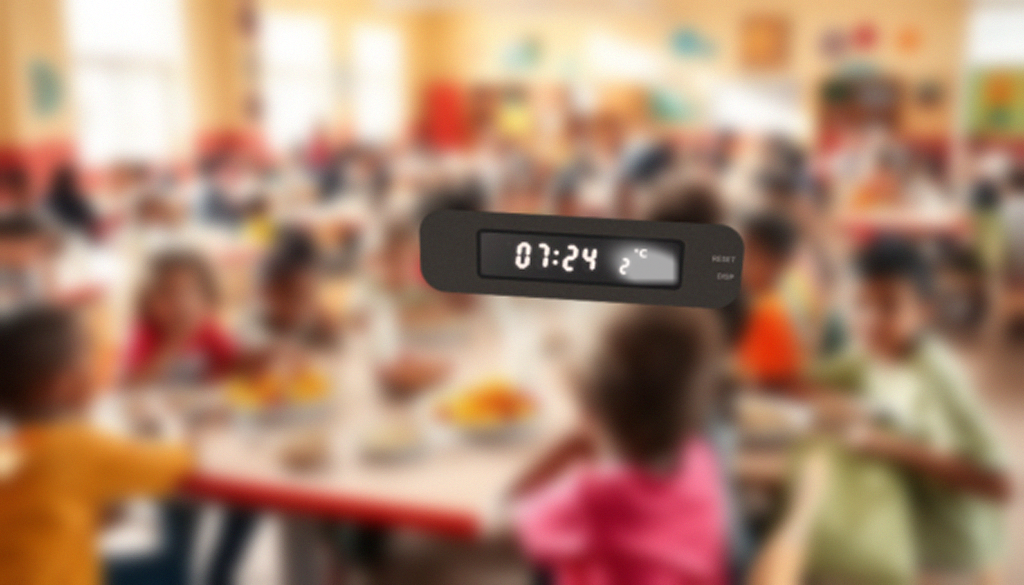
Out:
7 h 24 min
